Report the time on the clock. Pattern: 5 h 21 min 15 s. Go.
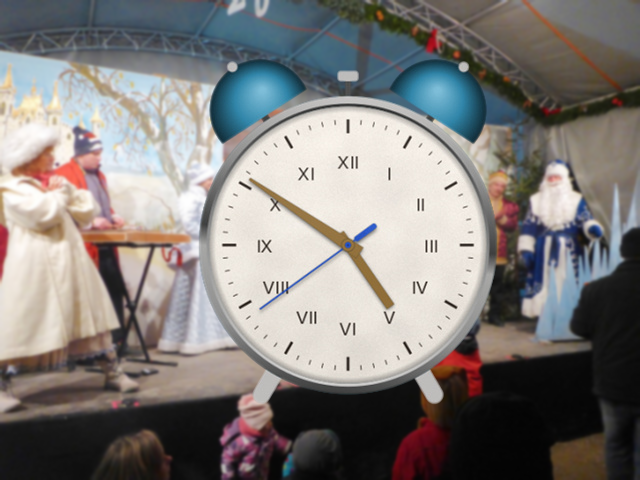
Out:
4 h 50 min 39 s
